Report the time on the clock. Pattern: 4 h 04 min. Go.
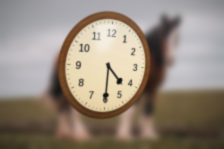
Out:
4 h 30 min
